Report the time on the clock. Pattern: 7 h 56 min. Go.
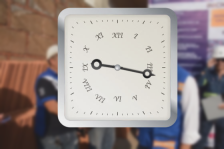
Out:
9 h 17 min
